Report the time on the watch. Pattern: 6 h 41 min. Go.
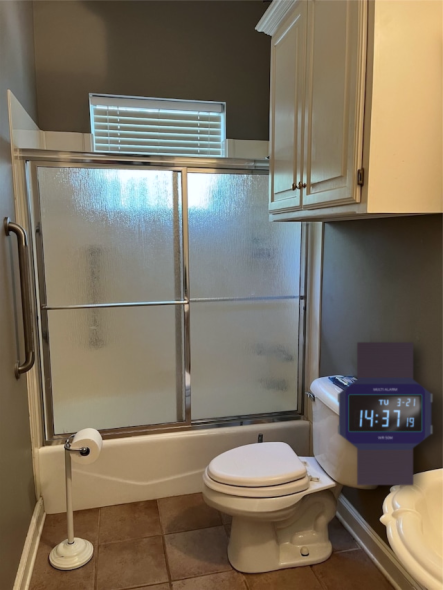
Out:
14 h 37 min
